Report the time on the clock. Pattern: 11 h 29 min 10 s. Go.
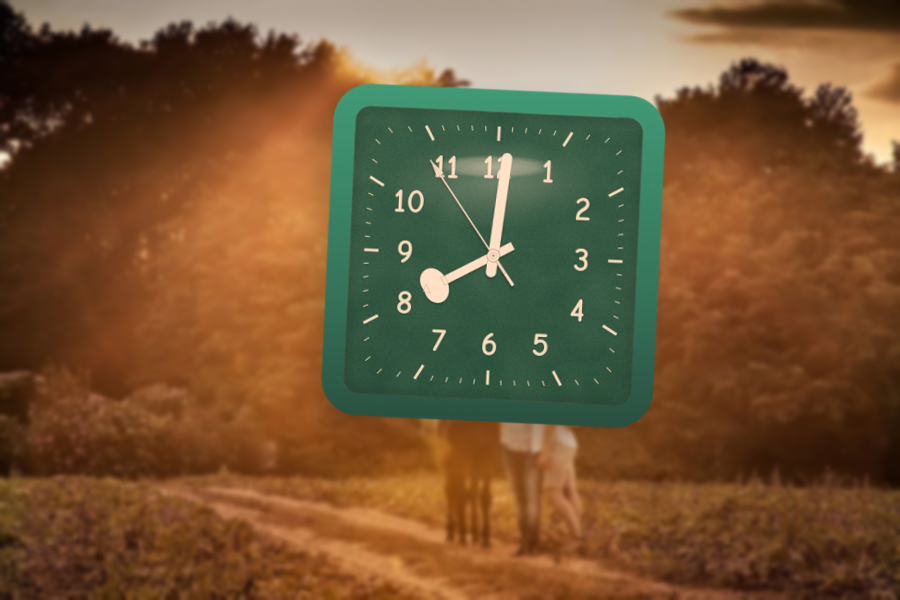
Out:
8 h 00 min 54 s
